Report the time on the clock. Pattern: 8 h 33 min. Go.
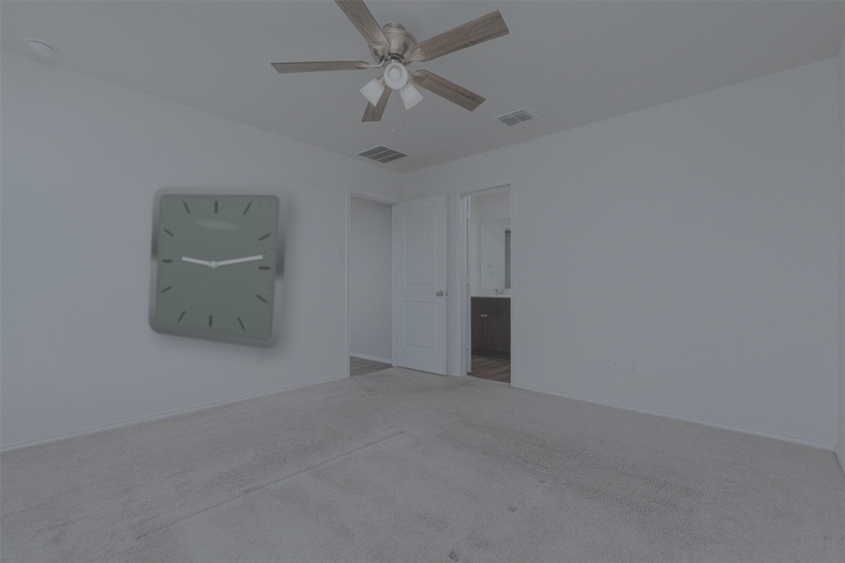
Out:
9 h 13 min
